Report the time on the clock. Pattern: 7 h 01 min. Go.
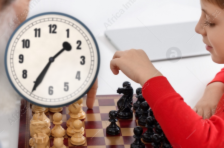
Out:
1 h 35 min
